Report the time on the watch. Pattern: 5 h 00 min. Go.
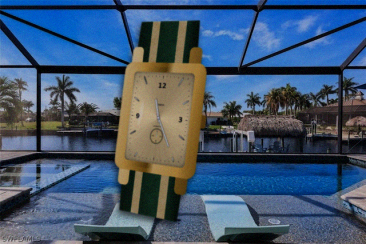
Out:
11 h 25 min
